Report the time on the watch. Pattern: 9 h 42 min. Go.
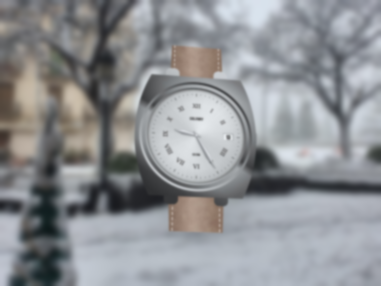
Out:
9 h 25 min
